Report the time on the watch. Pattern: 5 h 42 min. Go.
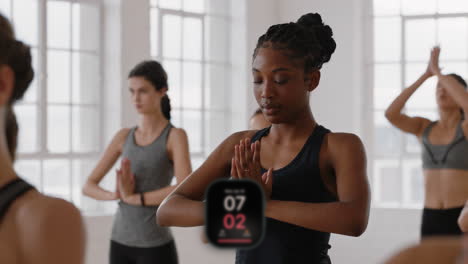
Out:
7 h 02 min
